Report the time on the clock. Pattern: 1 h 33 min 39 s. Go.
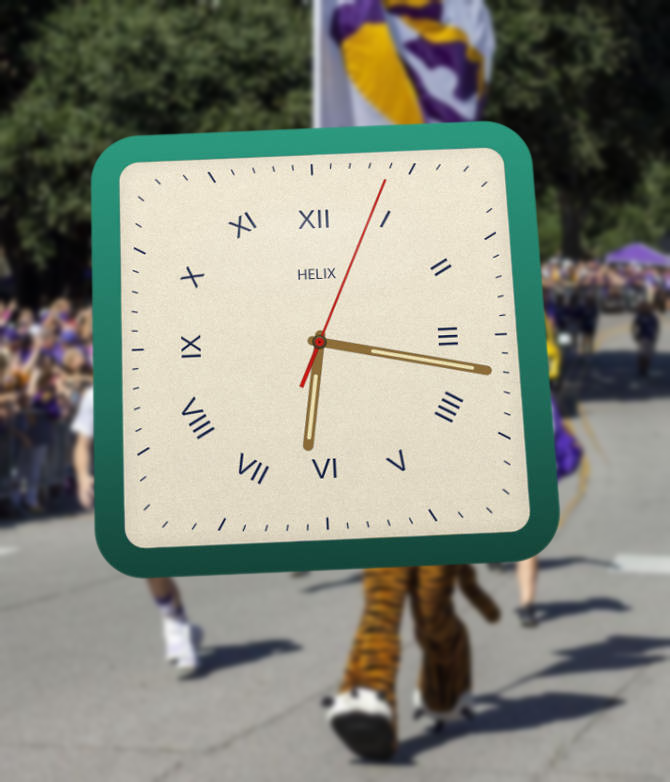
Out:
6 h 17 min 04 s
